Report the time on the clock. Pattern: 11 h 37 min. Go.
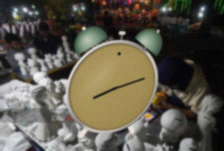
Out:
8 h 12 min
